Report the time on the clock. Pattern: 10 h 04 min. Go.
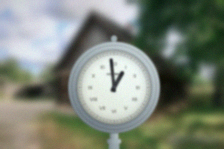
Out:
12 h 59 min
